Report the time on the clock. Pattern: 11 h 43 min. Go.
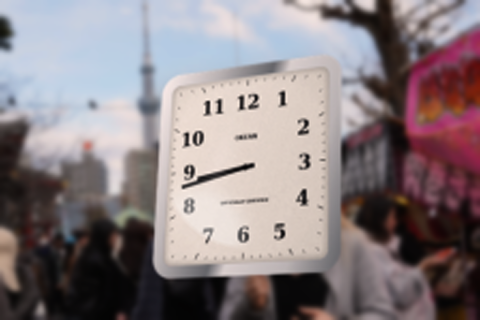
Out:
8 h 43 min
